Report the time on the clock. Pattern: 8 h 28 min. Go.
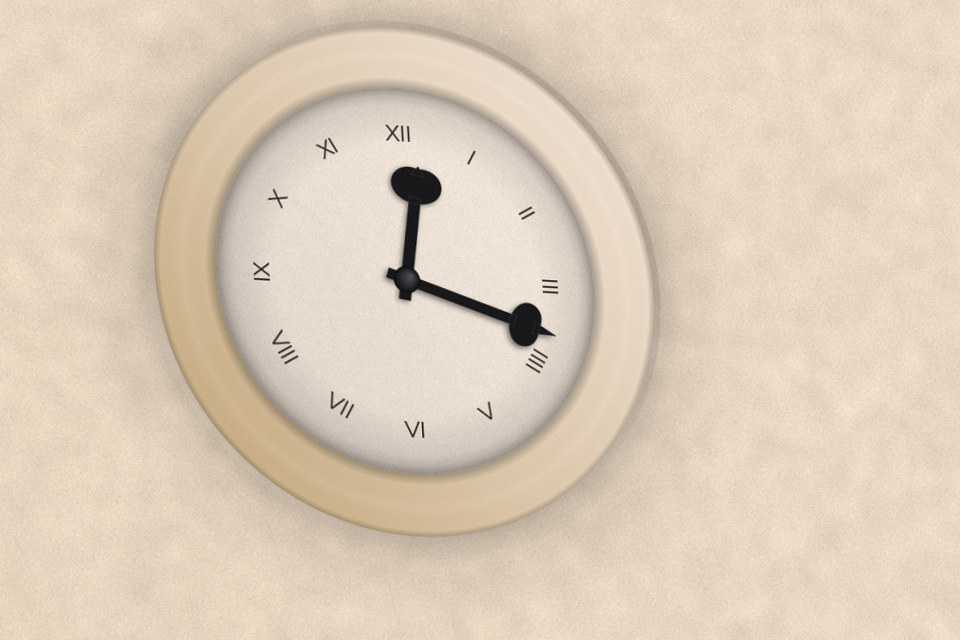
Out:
12 h 18 min
